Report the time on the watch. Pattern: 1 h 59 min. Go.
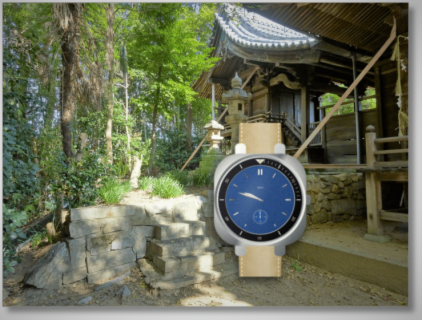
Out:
9 h 48 min
